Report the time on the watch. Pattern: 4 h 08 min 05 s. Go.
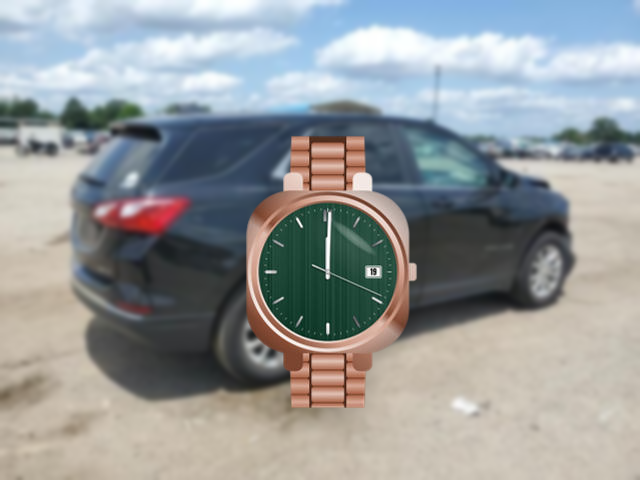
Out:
12 h 00 min 19 s
